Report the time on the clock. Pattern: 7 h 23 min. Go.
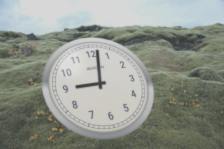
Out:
9 h 02 min
